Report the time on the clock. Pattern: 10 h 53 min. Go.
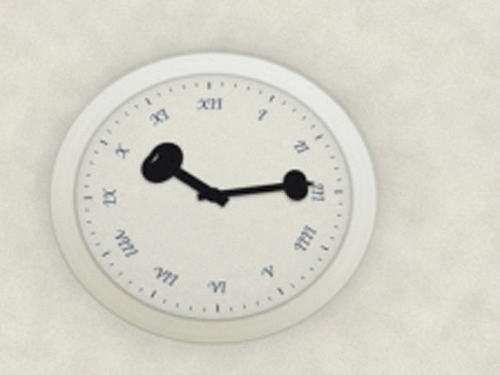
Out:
10 h 14 min
